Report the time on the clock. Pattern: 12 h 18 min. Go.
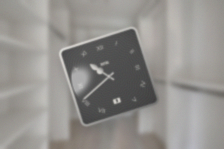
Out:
10 h 41 min
